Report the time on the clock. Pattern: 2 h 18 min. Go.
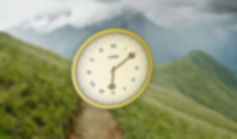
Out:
6 h 09 min
